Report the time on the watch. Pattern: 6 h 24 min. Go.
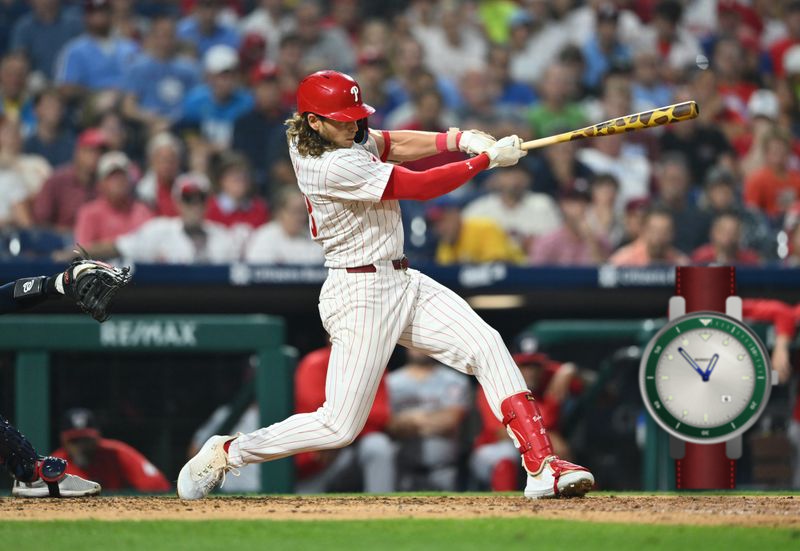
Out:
12 h 53 min
